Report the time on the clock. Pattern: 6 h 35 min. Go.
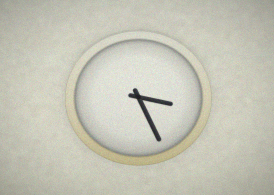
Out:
3 h 26 min
